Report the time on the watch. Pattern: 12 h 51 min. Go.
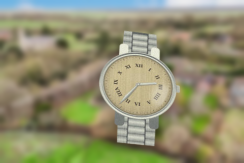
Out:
2 h 36 min
